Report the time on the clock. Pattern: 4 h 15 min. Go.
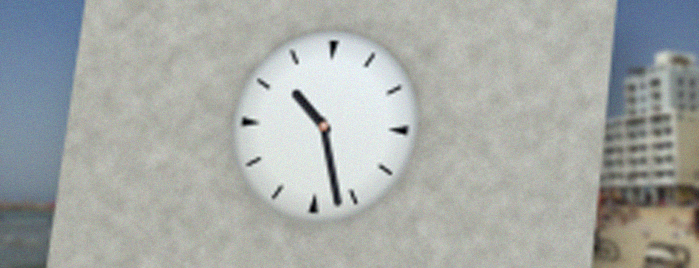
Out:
10 h 27 min
